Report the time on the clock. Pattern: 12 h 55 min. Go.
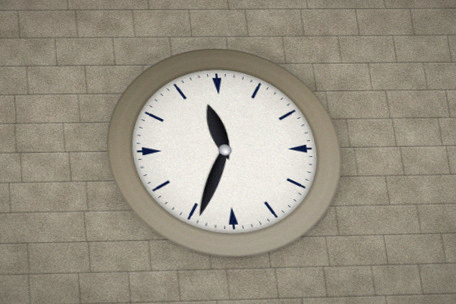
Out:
11 h 34 min
